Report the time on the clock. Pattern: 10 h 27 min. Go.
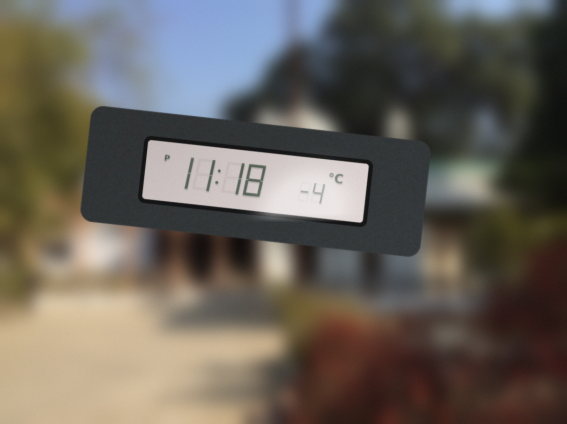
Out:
11 h 18 min
